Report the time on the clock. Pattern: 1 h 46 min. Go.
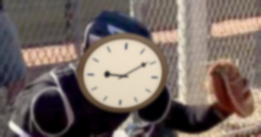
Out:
9 h 09 min
